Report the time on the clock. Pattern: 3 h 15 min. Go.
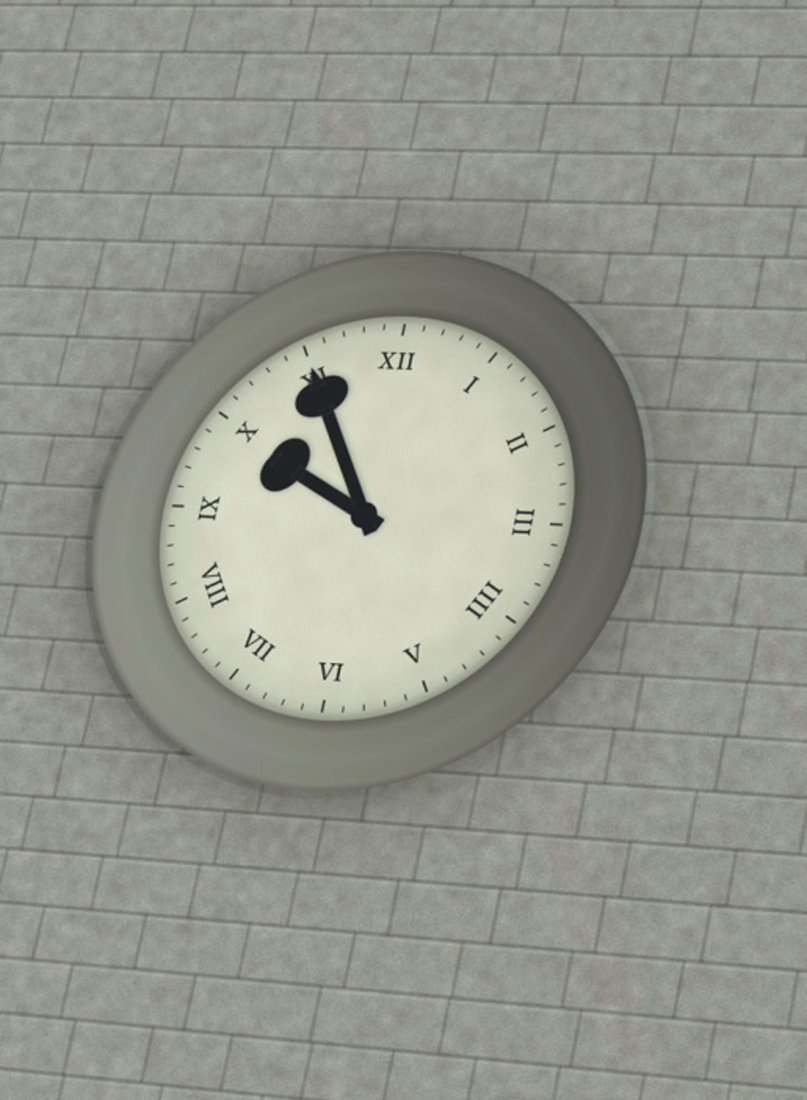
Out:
9 h 55 min
